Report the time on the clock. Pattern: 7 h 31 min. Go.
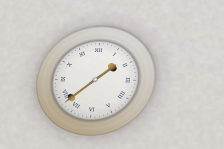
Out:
1 h 38 min
